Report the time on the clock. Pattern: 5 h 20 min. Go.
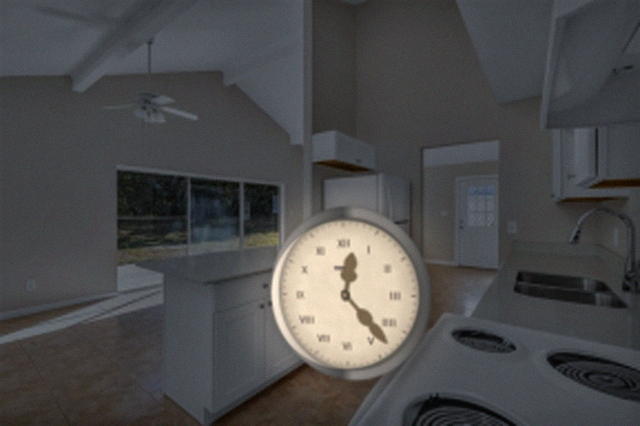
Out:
12 h 23 min
